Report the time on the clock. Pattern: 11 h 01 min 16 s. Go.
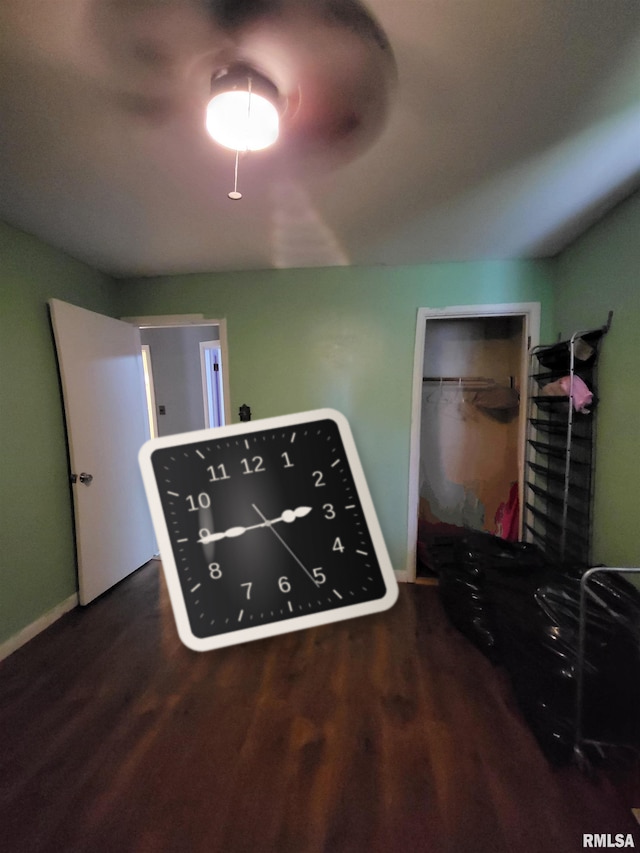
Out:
2 h 44 min 26 s
